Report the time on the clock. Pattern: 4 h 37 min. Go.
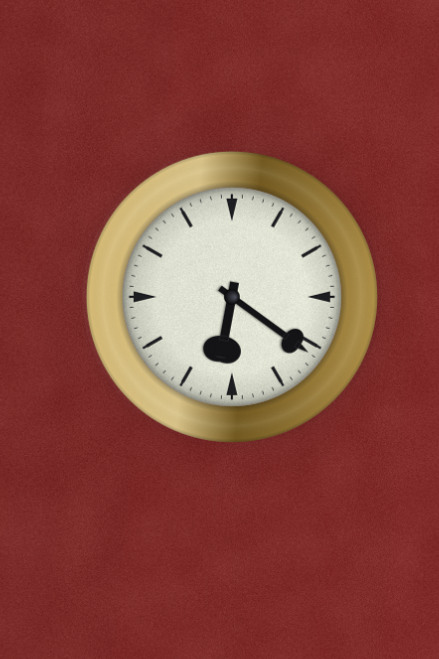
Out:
6 h 21 min
